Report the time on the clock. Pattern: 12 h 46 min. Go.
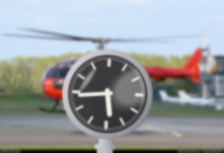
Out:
5 h 44 min
